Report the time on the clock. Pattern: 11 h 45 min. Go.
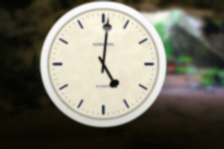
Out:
5 h 01 min
